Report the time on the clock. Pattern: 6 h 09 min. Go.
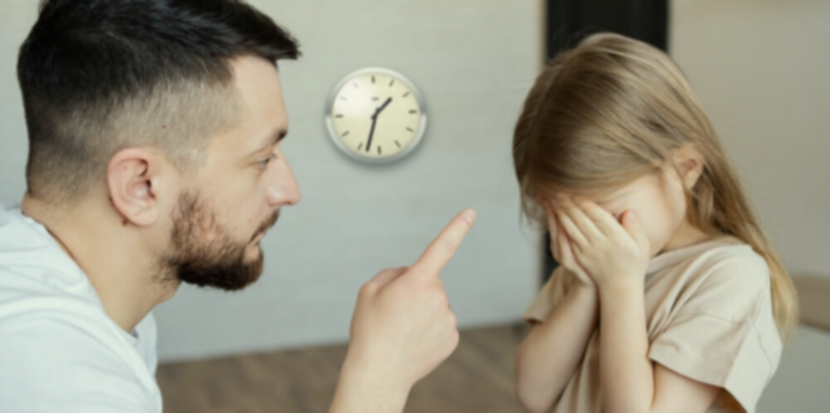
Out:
1 h 33 min
